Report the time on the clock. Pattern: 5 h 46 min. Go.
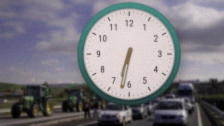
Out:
6 h 32 min
